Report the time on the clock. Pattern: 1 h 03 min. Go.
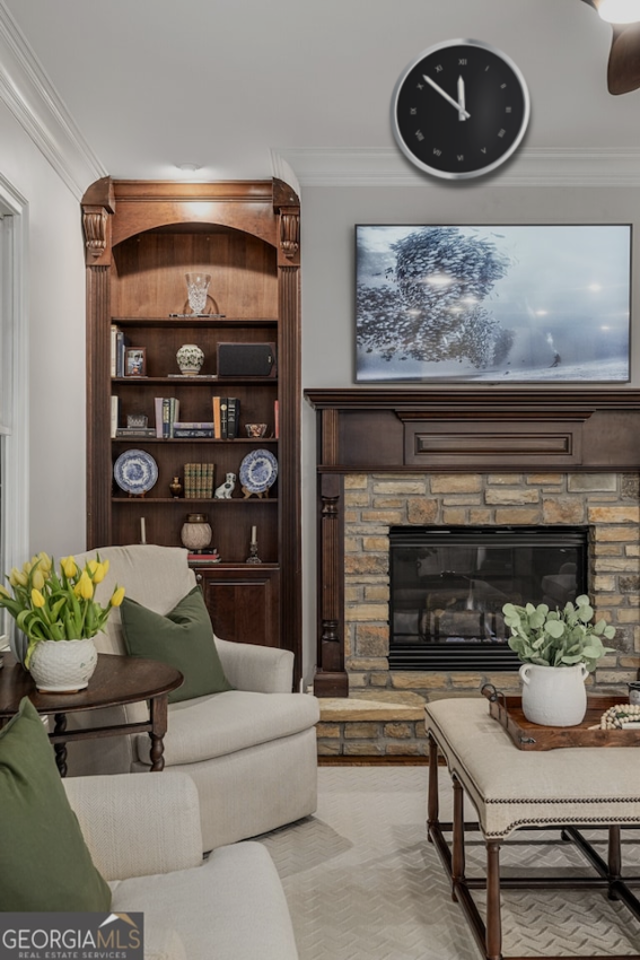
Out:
11 h 52 min
